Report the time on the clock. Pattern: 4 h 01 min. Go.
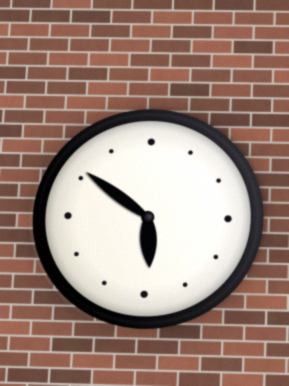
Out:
5 h 51 min
